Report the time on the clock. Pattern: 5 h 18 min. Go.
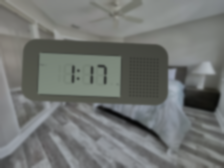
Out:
1 h 17 min
